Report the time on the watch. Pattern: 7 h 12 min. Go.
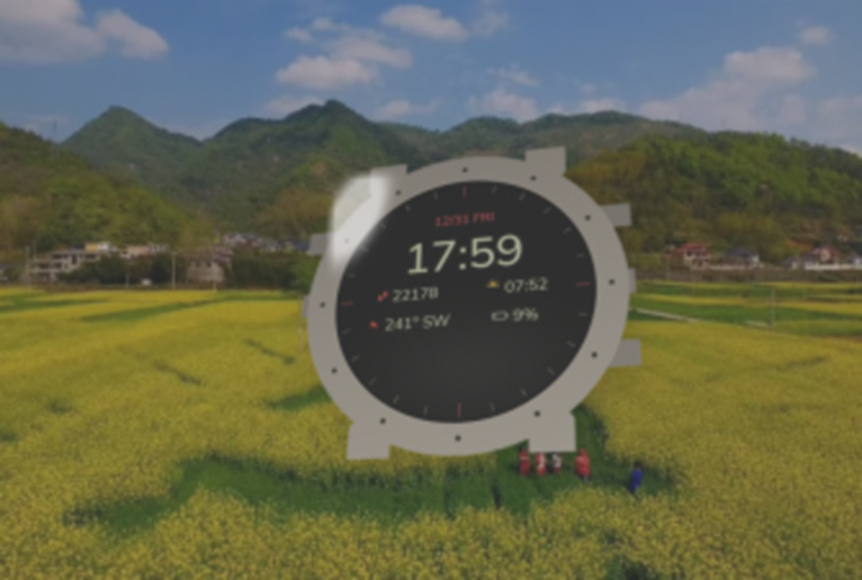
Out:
17 h 59 min
